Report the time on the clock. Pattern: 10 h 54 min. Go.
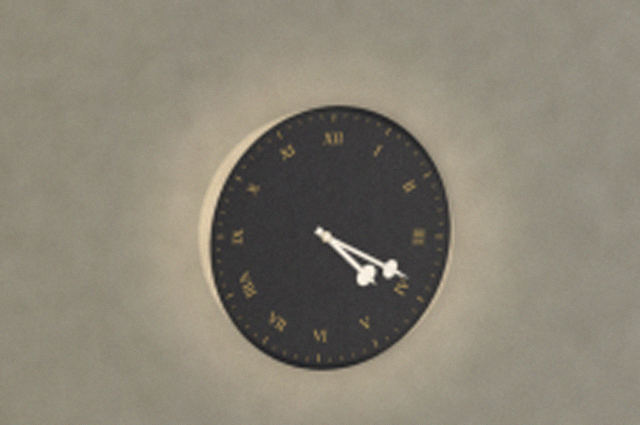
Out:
4 h 19 min
